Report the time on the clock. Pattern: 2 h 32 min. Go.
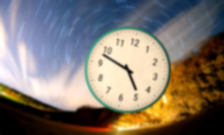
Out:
4 h 48 min
